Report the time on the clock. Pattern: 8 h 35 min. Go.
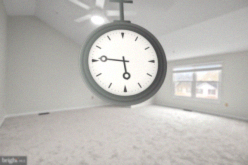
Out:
5 h 46 min
